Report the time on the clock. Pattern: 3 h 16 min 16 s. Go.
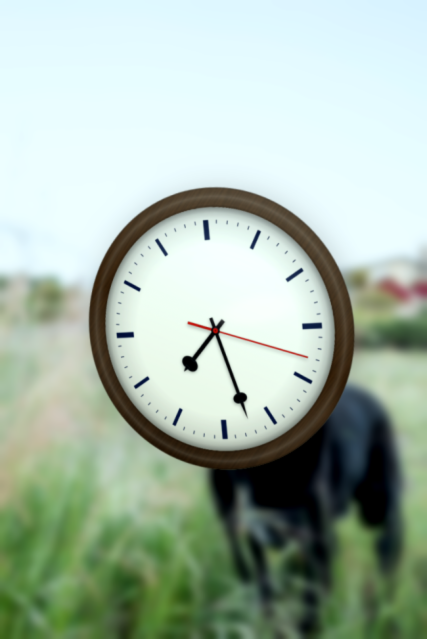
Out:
7 h 27 min 18 s
